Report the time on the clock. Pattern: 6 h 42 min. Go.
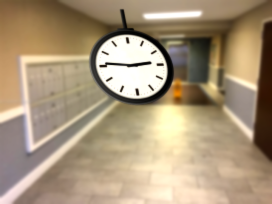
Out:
2 h 46 min
